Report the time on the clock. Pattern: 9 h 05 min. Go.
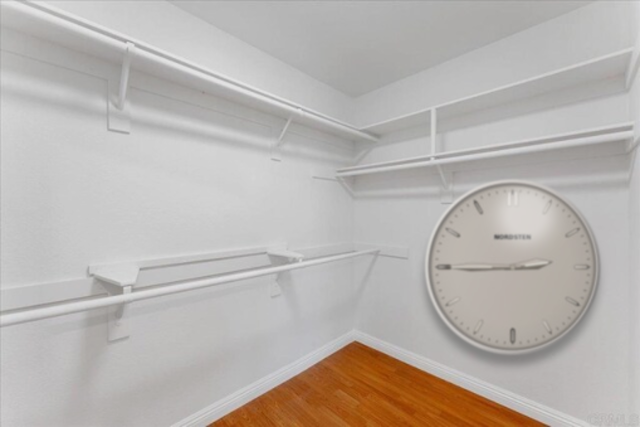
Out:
2 h 45 min
